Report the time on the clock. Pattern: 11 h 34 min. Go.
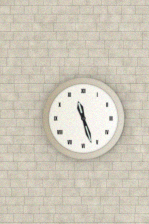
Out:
11 h 27 min
